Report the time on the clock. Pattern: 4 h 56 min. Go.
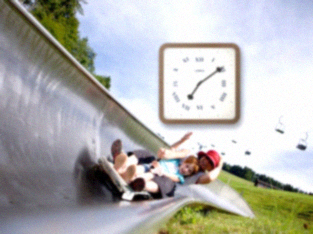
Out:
7 h 09 min
